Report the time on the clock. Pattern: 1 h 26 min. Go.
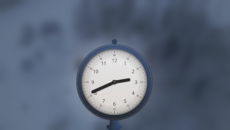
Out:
2 h 41 min
